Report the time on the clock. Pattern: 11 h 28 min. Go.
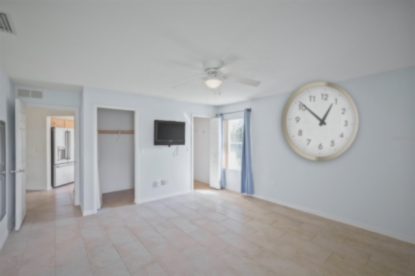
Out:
12 h 51 min
